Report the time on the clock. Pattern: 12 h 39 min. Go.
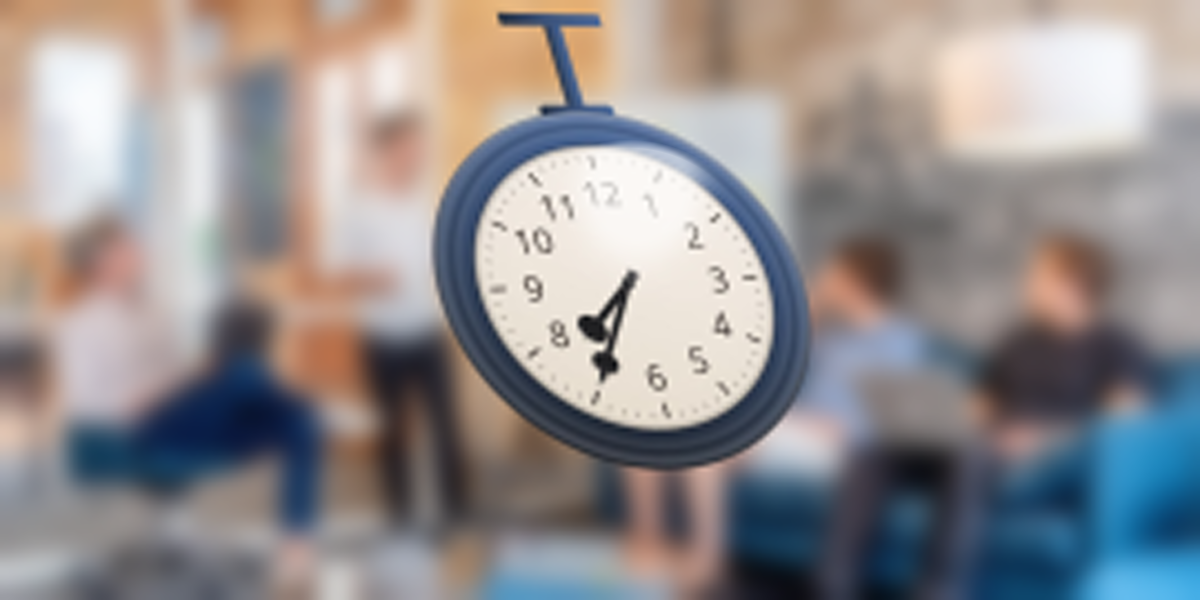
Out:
7 h 35 min
